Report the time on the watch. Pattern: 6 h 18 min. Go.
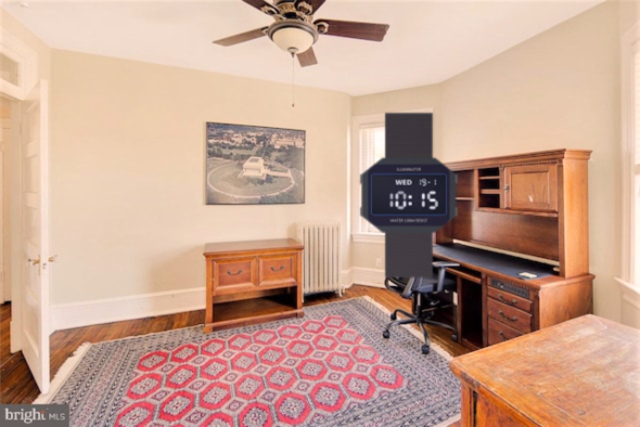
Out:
10 h 15 min
